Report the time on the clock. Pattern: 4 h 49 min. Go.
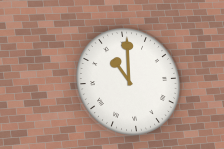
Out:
11 h 01 min
